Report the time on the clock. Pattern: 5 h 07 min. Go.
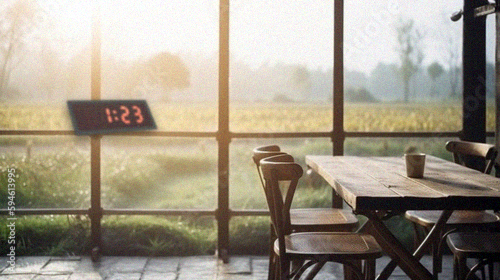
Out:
1 h 23 min
